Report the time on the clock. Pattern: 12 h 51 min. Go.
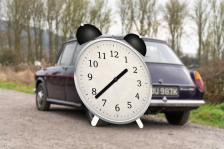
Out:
1 h 38 min
